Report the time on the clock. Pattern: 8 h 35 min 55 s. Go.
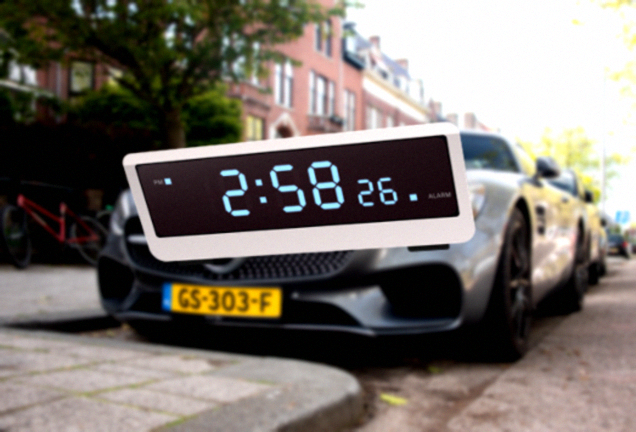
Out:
2 h 58 min 26 s
